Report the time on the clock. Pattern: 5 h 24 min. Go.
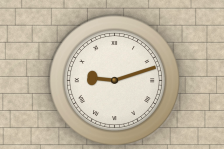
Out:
9 h 12 min
